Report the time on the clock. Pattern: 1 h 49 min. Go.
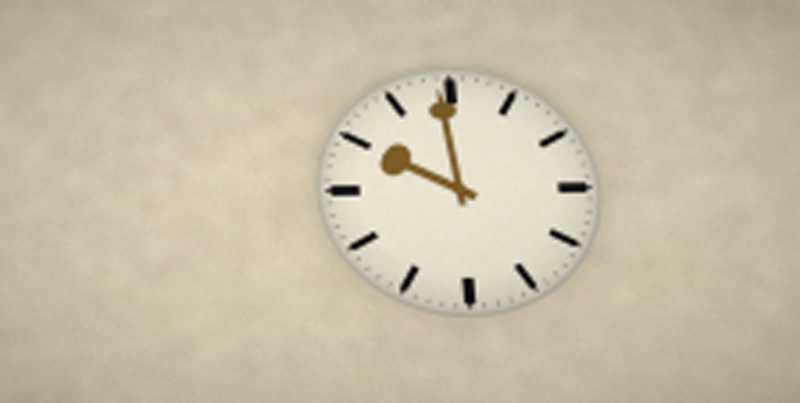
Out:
9 h 59 min
